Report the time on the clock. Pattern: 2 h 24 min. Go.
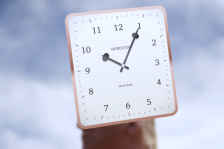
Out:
10 h 05 min
